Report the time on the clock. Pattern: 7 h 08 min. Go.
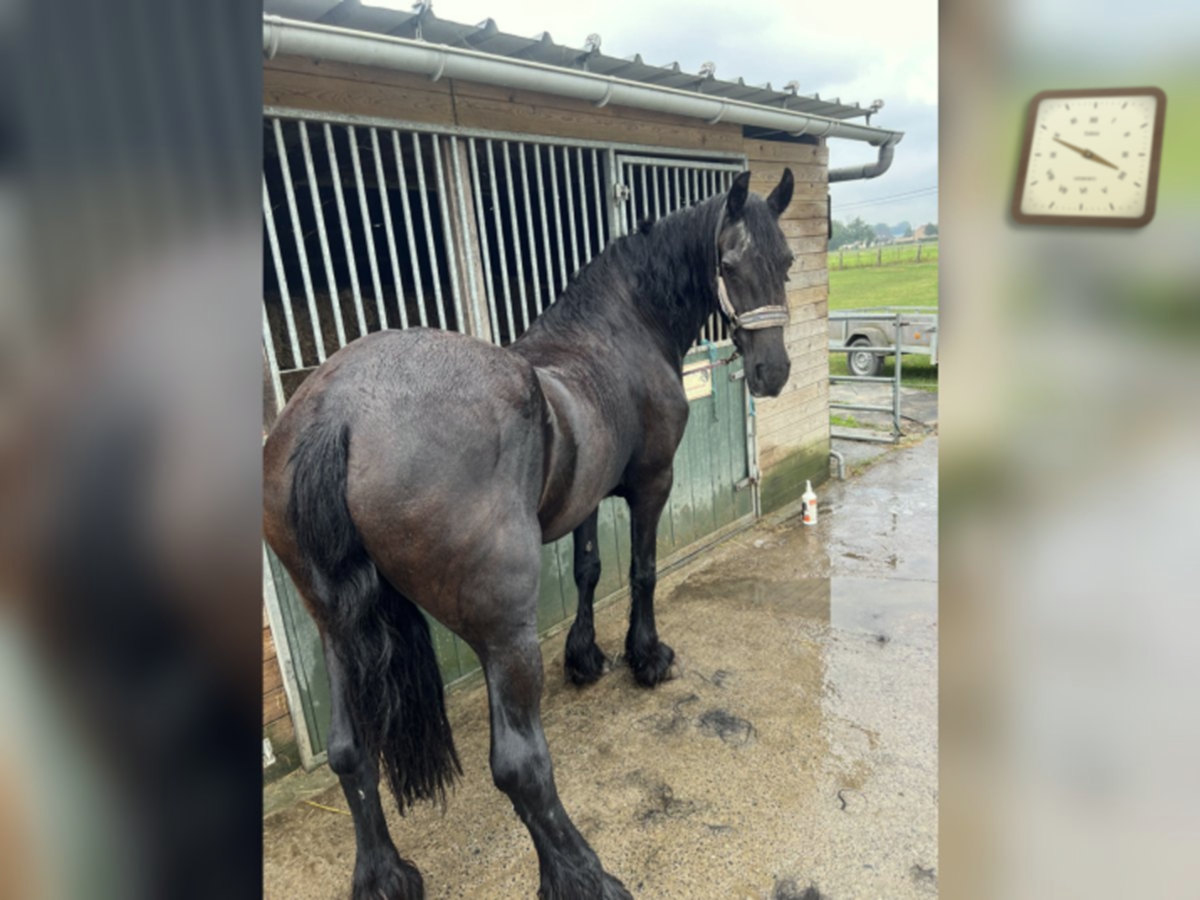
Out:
3 h 49 min
